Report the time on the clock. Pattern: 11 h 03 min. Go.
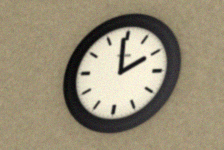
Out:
1 h 59 min
